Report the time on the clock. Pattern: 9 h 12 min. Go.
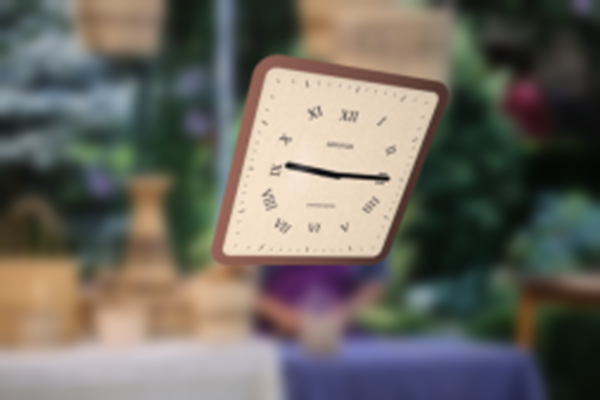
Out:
9 h 15 min
